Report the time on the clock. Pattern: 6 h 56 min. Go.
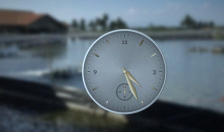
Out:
4 h 26 min
